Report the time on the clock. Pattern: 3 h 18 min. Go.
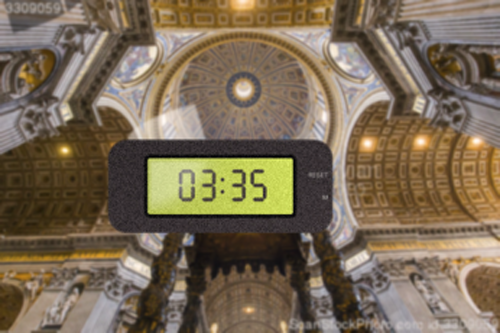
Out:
3 h 35 min
